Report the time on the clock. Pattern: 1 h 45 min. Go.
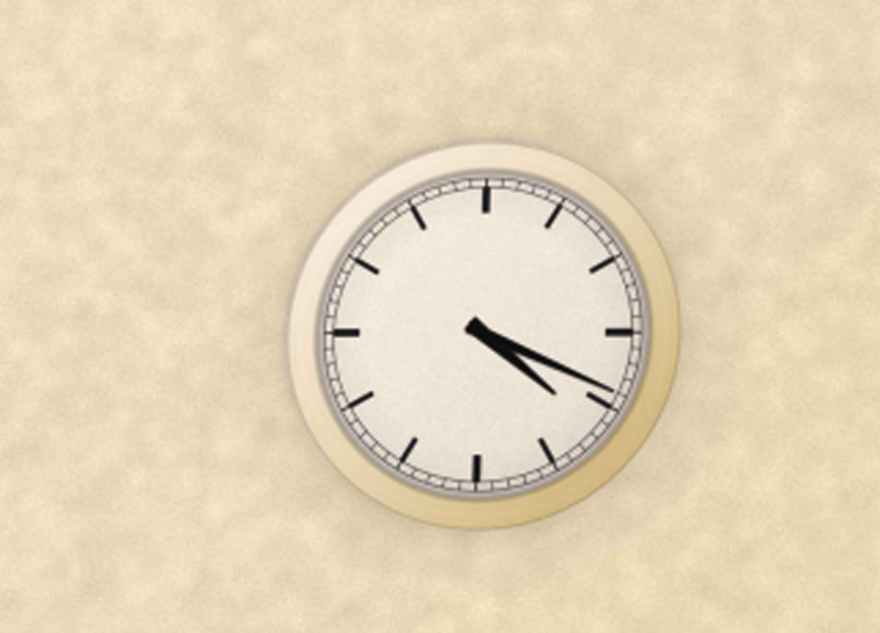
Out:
4 h 19 min
